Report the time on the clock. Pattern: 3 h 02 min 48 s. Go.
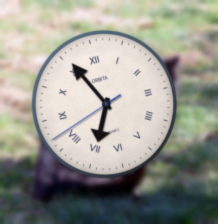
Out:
6 h 55 min 42 s
